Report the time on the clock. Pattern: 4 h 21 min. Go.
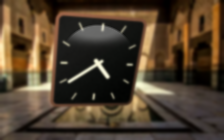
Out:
4 h 39 min
